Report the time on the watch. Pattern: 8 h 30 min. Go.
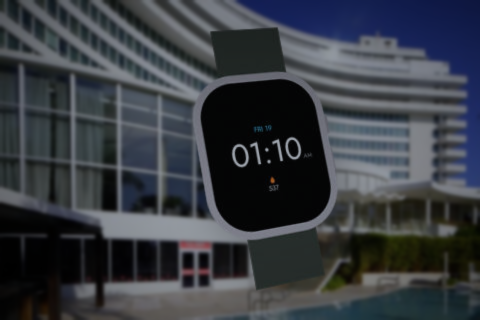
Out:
1 h 10 min
